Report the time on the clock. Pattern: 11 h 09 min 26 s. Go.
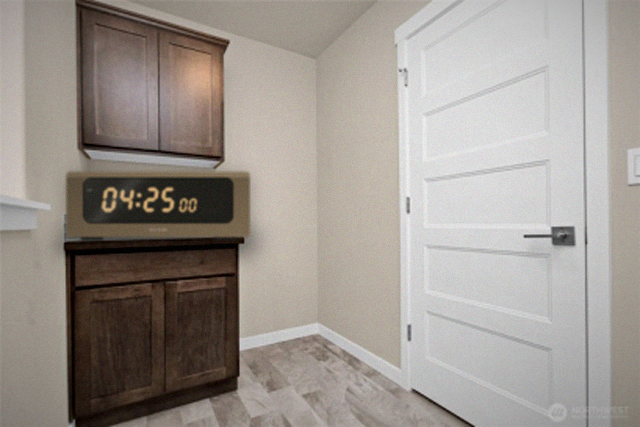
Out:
4 h 25 min 00 s
